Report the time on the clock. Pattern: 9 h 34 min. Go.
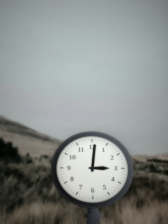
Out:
3 h 01 min
